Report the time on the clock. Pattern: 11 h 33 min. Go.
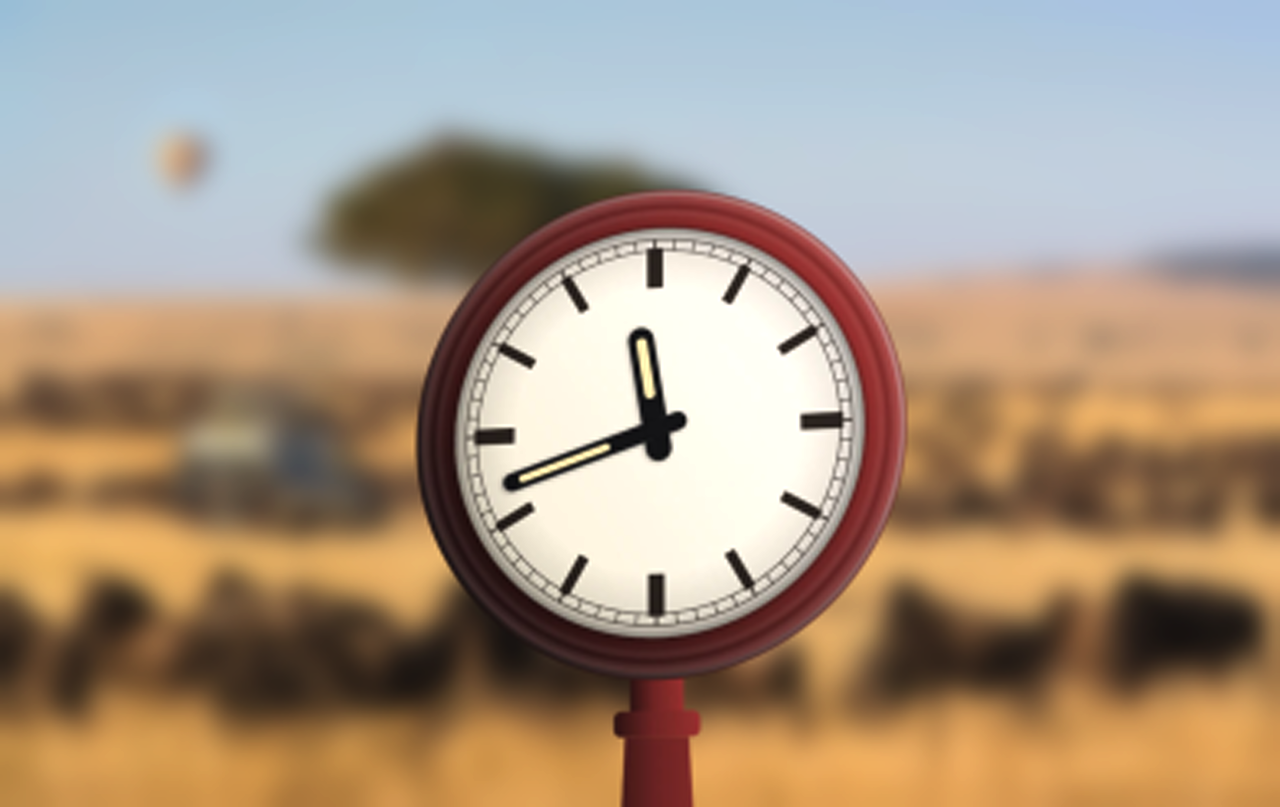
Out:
11 h 42 min
